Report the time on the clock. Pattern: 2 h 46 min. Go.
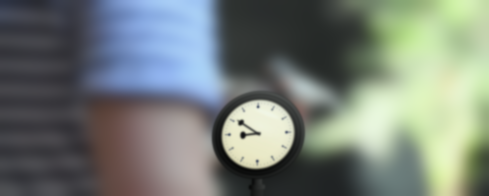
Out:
8 h 51 min
